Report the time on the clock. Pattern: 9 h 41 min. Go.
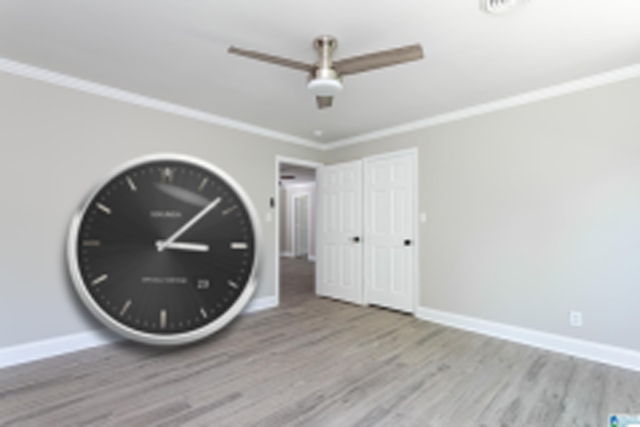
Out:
3 h 08 min
